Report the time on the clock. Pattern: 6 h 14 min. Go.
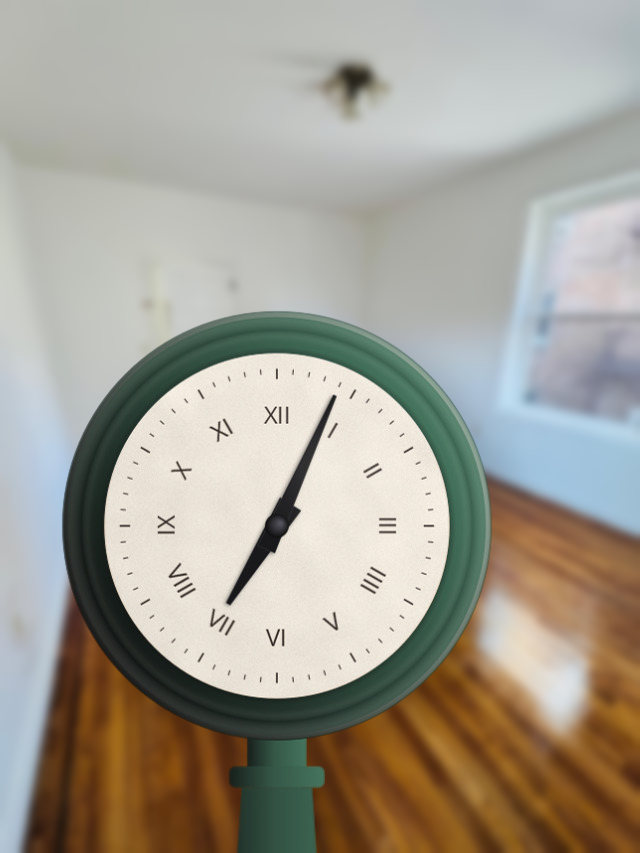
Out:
7 h 04 min
